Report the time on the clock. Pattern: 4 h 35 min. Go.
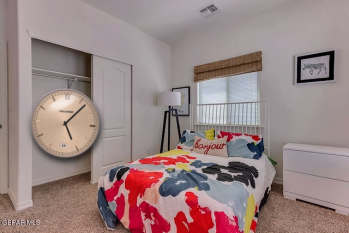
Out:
5 h 07 min
